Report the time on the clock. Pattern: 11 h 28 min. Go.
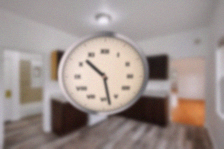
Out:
10 h 28 min
